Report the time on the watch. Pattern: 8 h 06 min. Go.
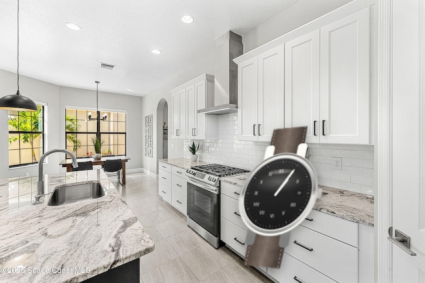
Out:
1 h 05 min
